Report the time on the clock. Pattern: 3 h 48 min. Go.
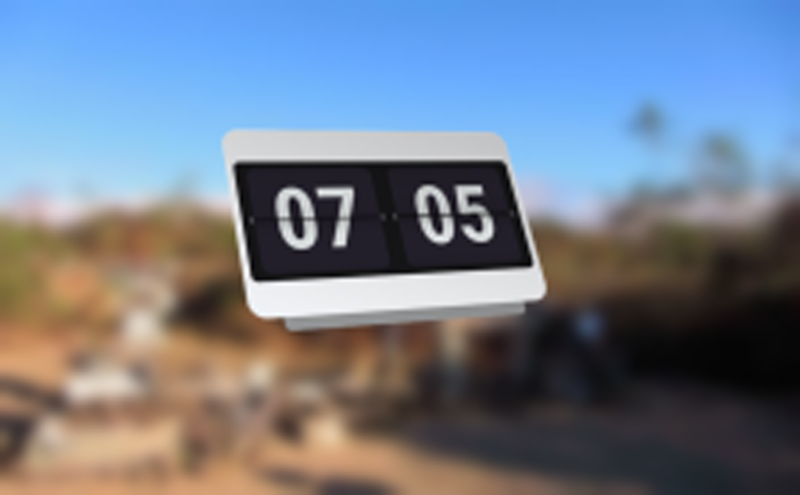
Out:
7 h 05 min
